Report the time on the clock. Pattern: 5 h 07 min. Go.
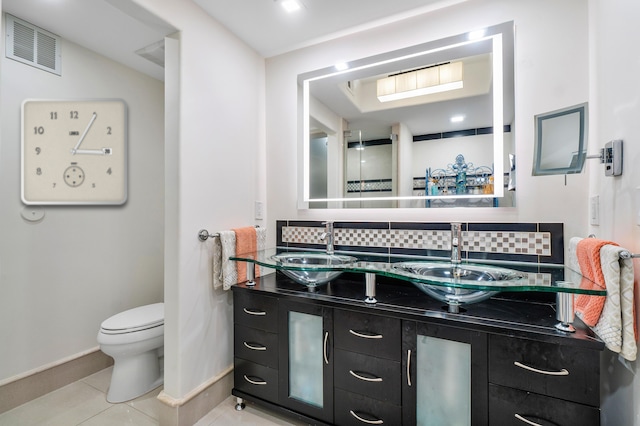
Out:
3 h 05 min
